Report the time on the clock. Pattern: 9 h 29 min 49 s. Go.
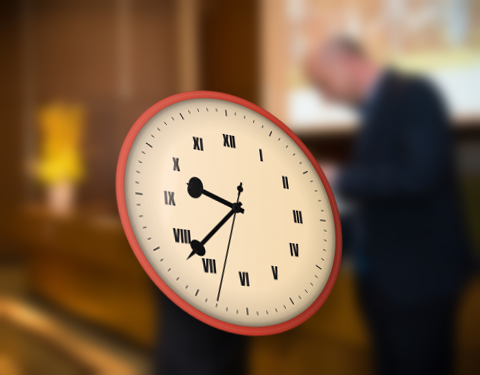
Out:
9 h 37 min 33 s
